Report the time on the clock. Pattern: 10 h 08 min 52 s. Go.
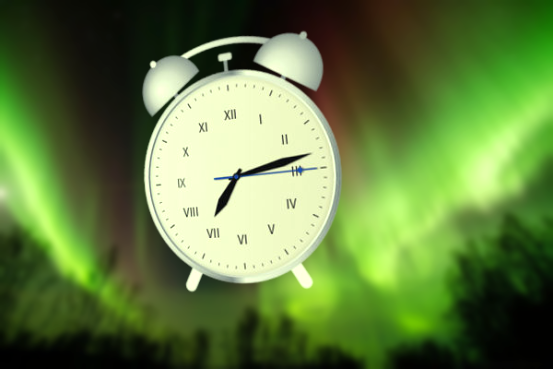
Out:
7 h 13 min 15 s
